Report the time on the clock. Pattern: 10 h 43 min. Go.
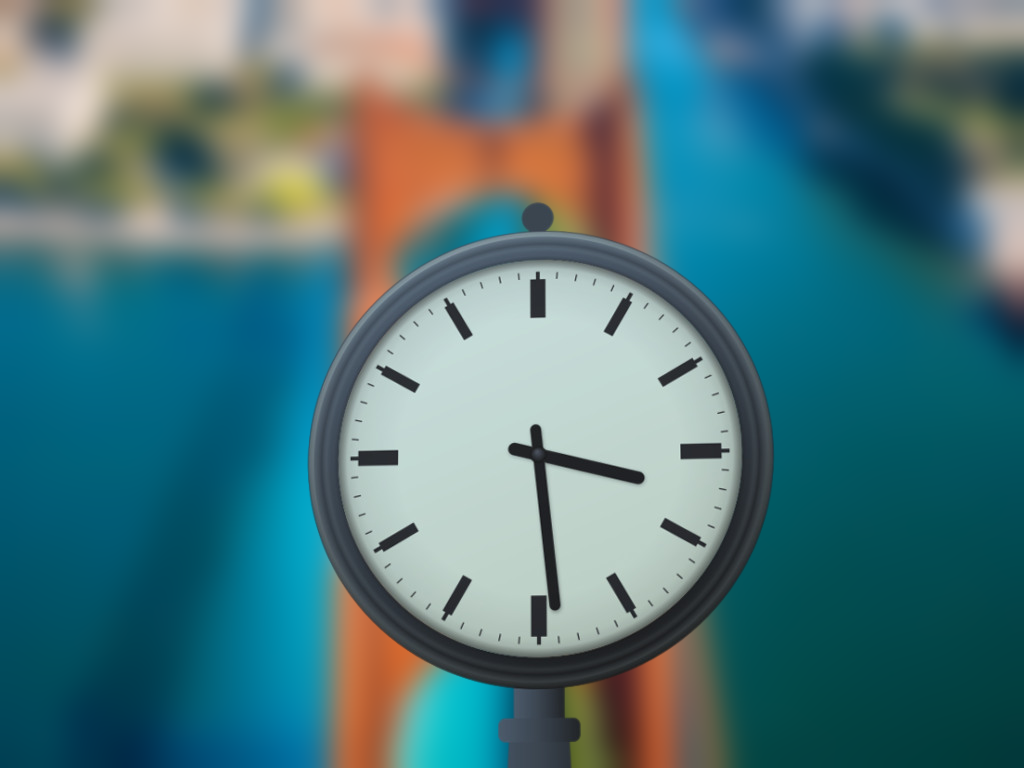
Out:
3 h 29 min
